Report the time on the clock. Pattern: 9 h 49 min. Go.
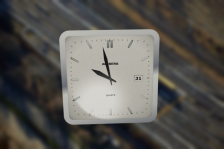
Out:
9 h 58 min
